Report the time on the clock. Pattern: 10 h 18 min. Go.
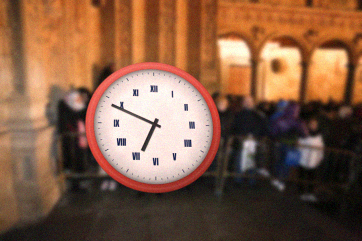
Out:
6 h 49 min
